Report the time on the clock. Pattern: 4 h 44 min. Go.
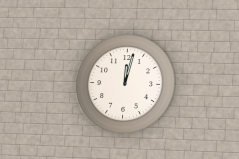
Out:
12 h 02 min
